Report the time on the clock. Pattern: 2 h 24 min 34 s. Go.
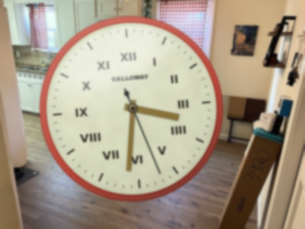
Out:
3 h 31 min 27 s
